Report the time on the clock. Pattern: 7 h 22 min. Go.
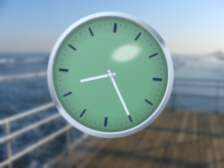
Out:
8 h 25 min
